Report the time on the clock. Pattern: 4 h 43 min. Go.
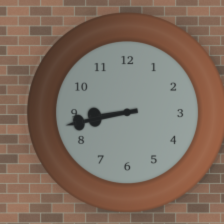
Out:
8 h 43 min
